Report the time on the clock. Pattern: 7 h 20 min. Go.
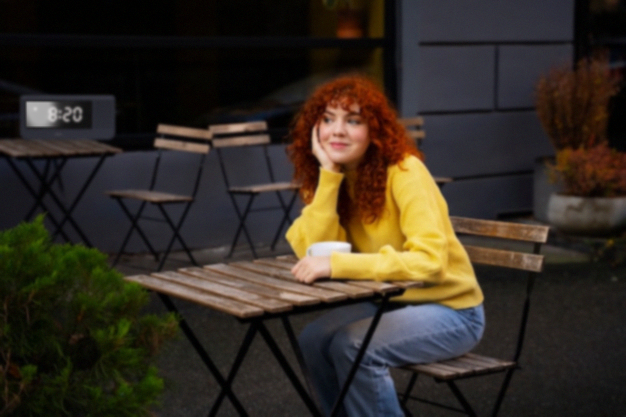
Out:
8 h 20 min
